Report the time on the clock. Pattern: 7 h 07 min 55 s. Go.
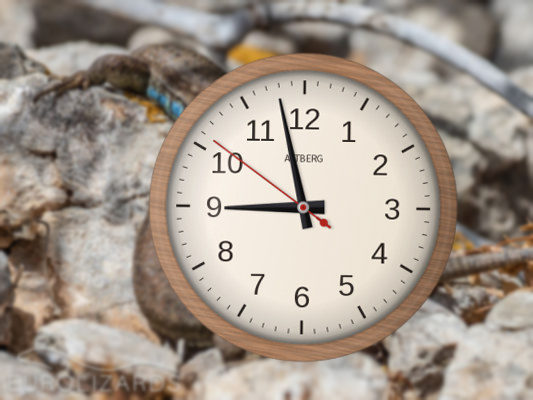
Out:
8 h 57 min 51 s
